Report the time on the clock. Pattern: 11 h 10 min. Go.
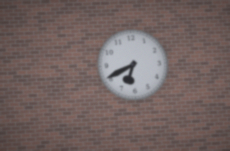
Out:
6 h 41 min
